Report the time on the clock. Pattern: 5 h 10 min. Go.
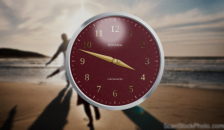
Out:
3 h 48 min
